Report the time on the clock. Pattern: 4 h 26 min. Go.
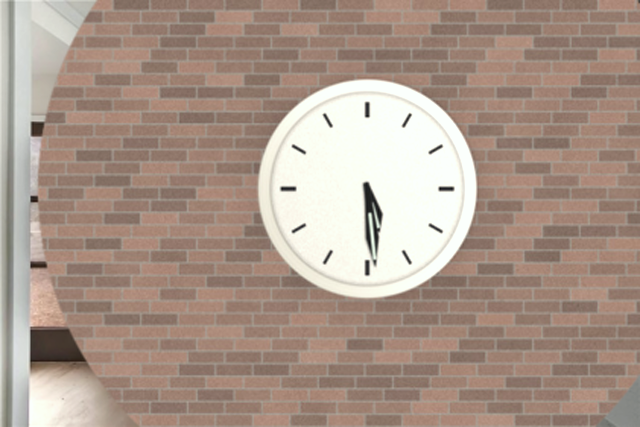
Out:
5 h 29 min
